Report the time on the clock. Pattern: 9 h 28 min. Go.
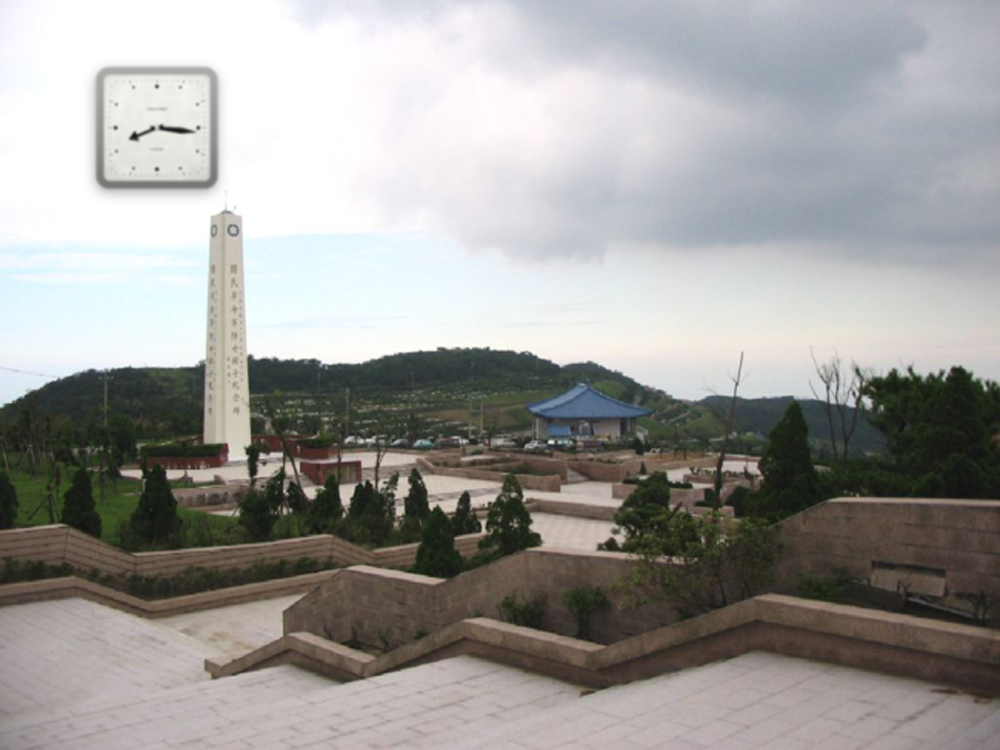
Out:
8 h 16 min
